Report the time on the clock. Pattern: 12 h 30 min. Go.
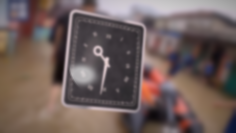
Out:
10 h 31 min
